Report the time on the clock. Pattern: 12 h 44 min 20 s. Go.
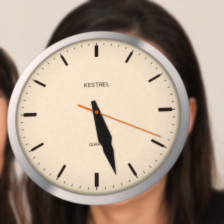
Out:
5 h 27 min 19 s
